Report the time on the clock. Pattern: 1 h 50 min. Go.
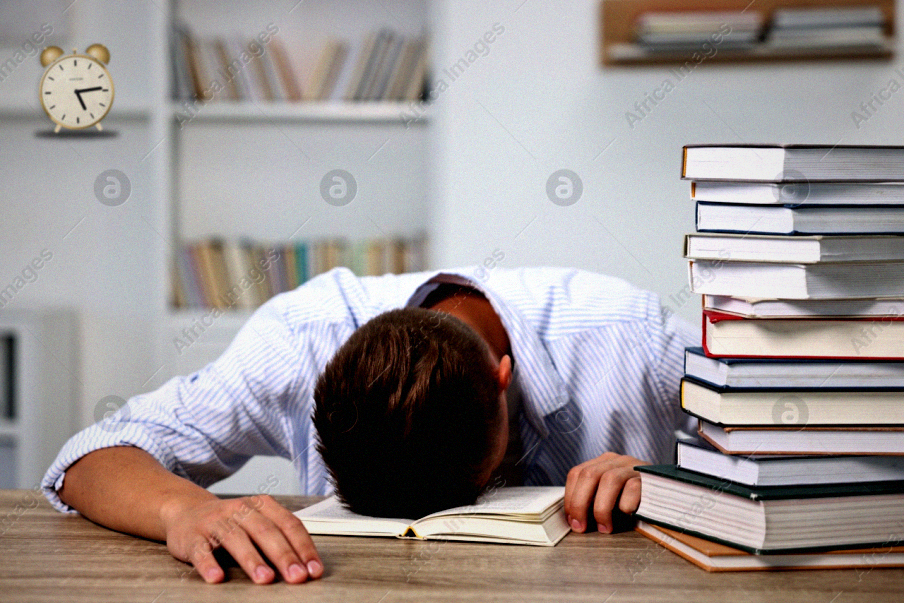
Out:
5 h 14 min
